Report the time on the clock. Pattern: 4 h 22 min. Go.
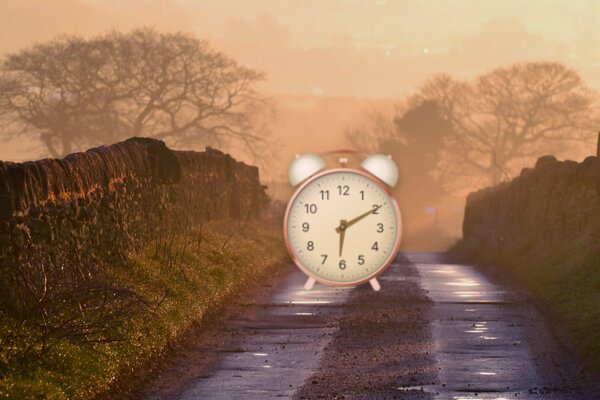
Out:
6 h 10 min
